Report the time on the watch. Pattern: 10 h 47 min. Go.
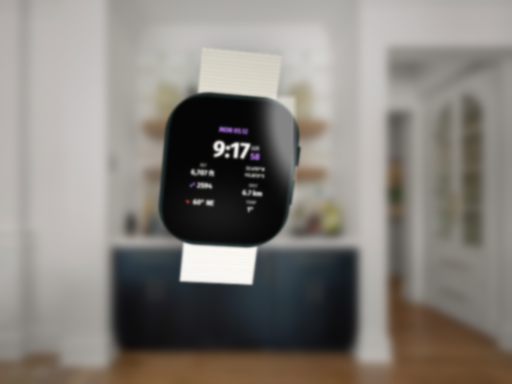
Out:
9 h 17 min
